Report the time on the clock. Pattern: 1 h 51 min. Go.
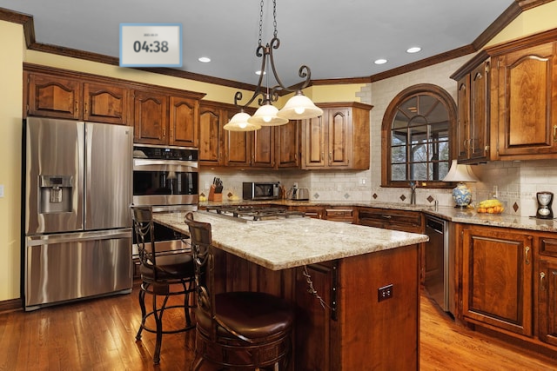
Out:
4 h 38 min
